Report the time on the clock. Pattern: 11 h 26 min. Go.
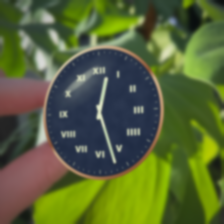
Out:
12 h 27 min
